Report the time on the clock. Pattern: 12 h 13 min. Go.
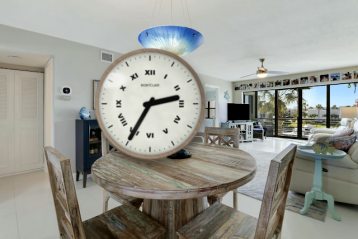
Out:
2 h 35 min
